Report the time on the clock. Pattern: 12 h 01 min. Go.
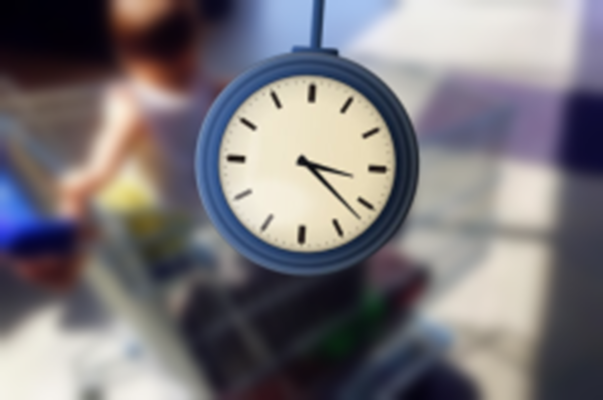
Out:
3 h 22 min
